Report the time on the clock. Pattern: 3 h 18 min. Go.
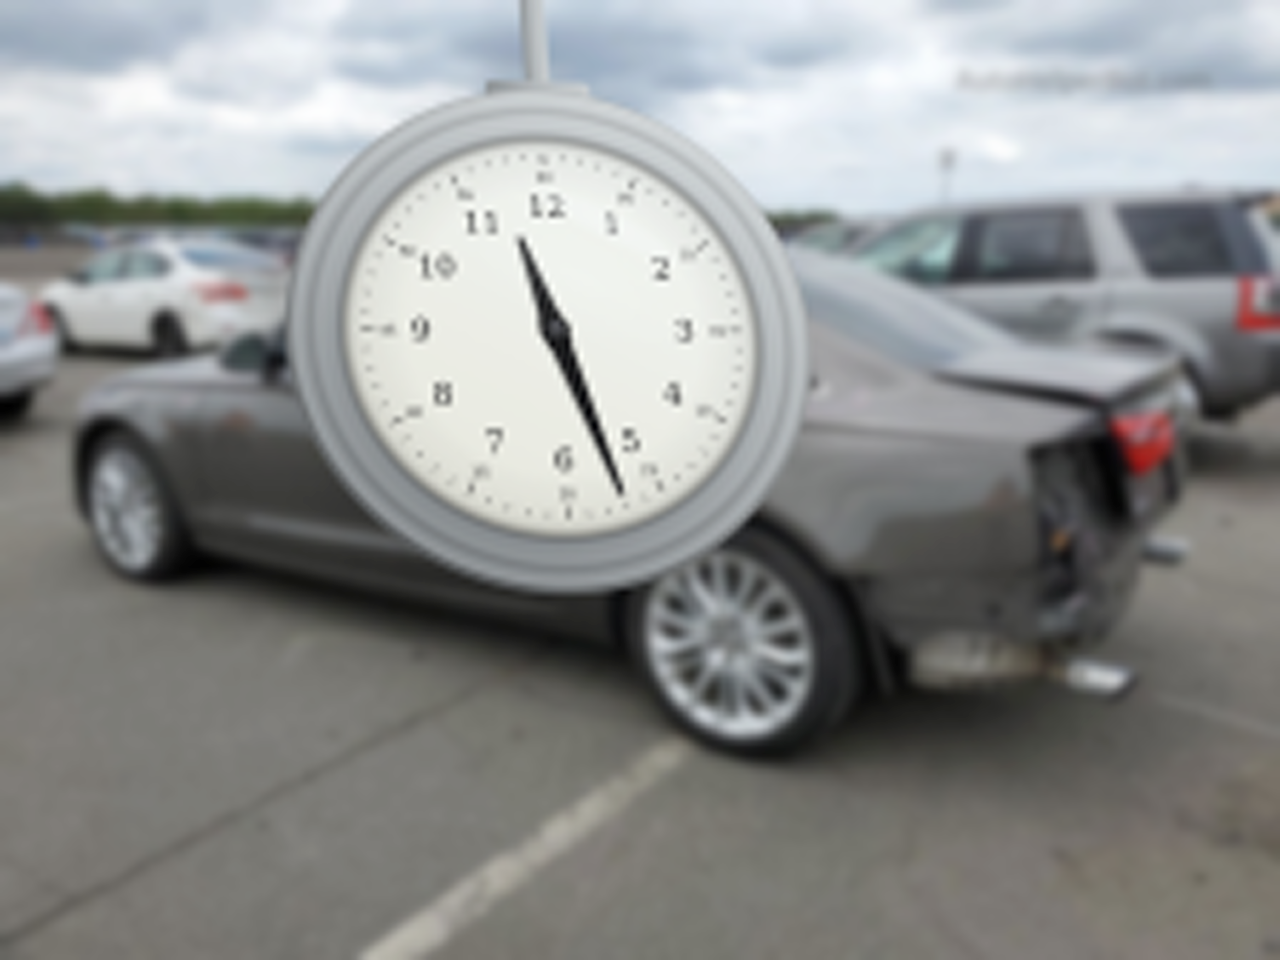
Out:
11 h 27 min
